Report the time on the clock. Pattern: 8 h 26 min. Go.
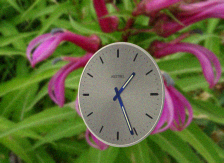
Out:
1 h 26 min
